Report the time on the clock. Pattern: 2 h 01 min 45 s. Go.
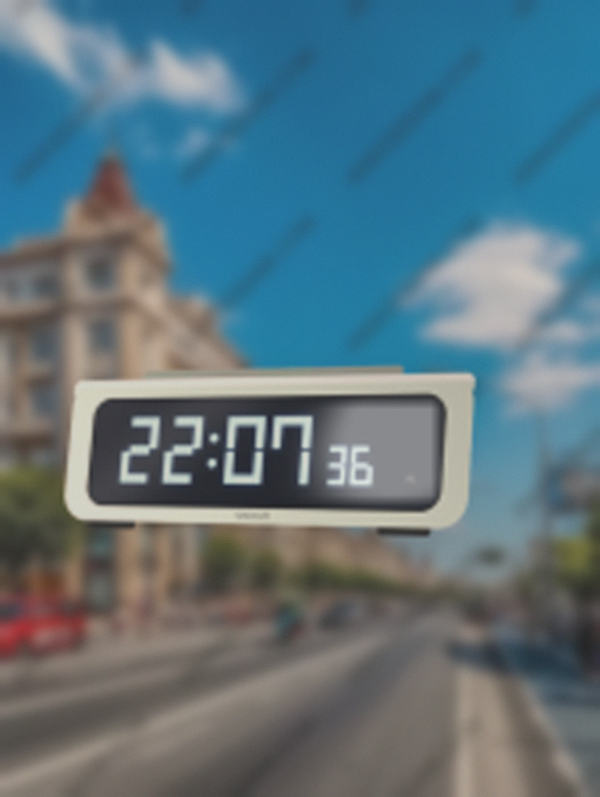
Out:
22 h 07 min 36 s
